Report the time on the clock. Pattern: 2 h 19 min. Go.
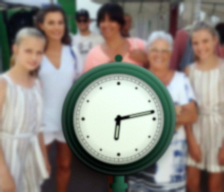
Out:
6 h 13 min
